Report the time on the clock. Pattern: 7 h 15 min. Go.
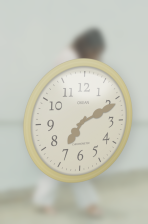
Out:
7 h 11 min
